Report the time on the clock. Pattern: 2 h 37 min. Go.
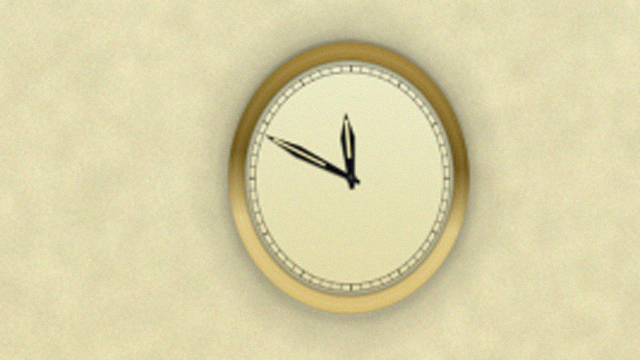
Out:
11 h 49 min
